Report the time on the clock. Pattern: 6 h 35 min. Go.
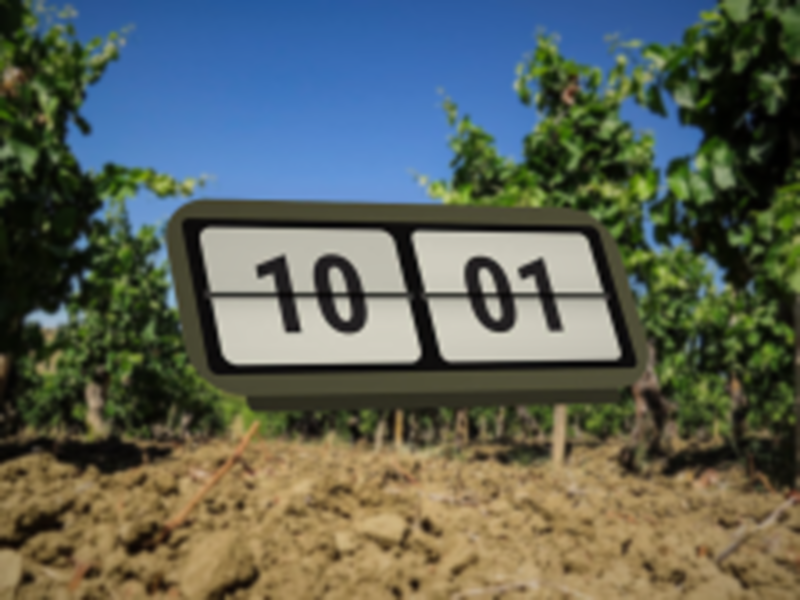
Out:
10 h 01 min
